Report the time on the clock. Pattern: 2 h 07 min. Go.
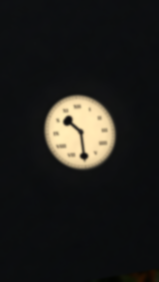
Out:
10 h 30 min
